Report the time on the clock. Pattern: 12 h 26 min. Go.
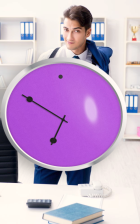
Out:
6 h 51 min
